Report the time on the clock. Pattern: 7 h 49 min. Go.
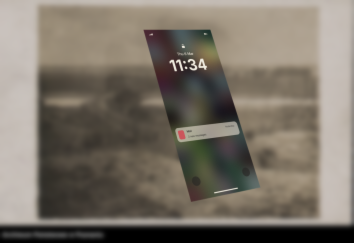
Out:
11 h 34 min
